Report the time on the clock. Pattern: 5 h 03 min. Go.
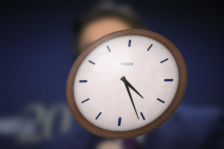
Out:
4 h 26 min
